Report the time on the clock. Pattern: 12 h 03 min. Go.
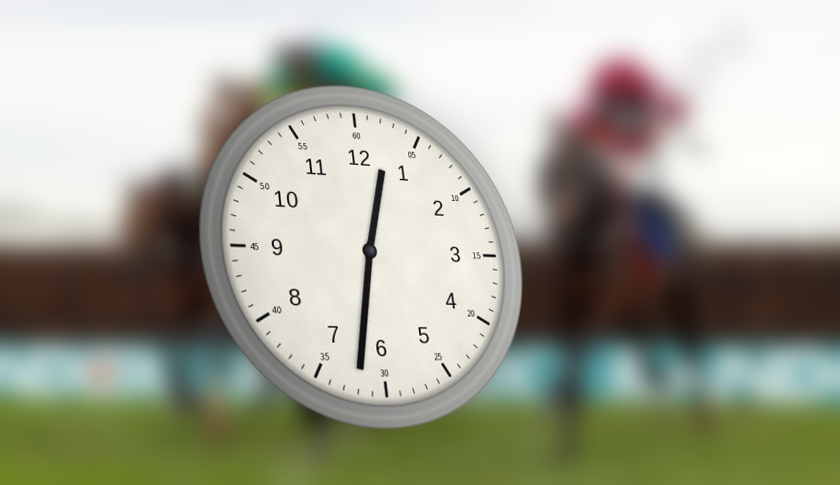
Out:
12 h 32 min
